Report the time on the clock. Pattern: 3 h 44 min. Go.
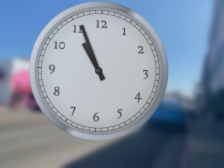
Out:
10 h 56 min
